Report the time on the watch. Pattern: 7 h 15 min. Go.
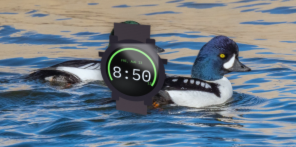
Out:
8 h 50 min
